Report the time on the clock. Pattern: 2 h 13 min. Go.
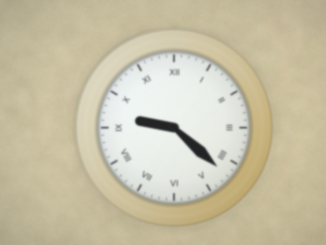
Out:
9 h 22 min
